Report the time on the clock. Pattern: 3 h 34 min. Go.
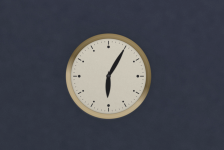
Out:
6 h 05 min
